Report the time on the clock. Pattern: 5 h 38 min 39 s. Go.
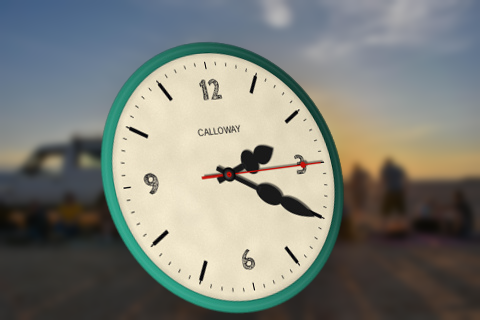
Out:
2 h 20 min 15 s
